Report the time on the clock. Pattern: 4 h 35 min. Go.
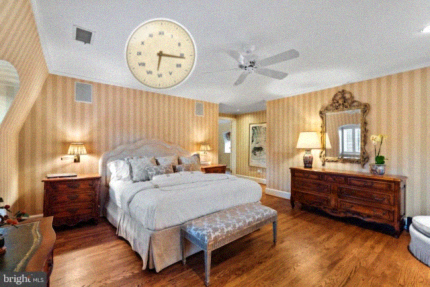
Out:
6 h 16 min
